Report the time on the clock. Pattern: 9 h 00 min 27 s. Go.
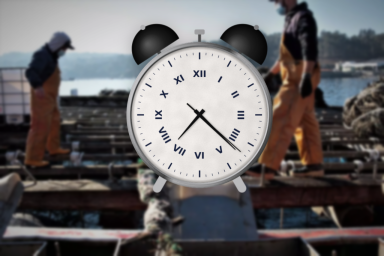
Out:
7 h 22 min 22 s
